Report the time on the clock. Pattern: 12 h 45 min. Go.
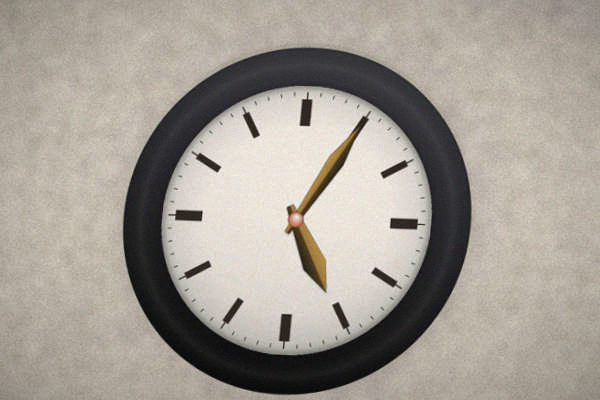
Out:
5 h 05 min
